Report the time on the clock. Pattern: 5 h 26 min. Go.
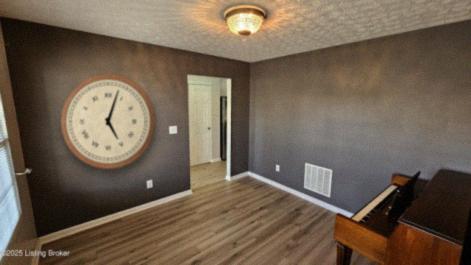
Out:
5 h 03 min
